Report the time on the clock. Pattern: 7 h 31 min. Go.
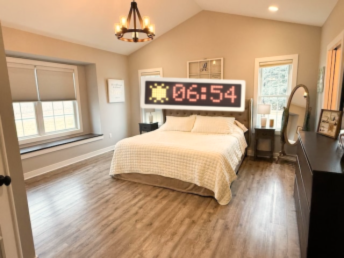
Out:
6 h 54 min
